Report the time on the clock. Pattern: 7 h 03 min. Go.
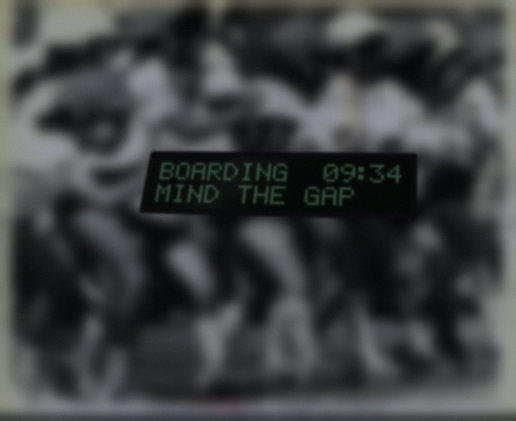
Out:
9 h 34 min
